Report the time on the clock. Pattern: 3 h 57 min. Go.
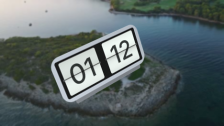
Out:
1 h 12 min
